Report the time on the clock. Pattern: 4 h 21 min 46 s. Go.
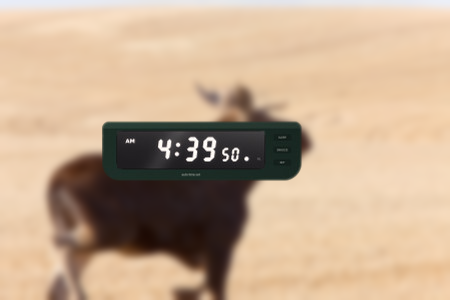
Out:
4 h 39 min 50 s
